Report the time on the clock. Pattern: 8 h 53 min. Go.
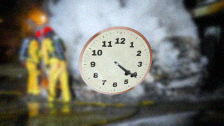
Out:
4 h 21 min
